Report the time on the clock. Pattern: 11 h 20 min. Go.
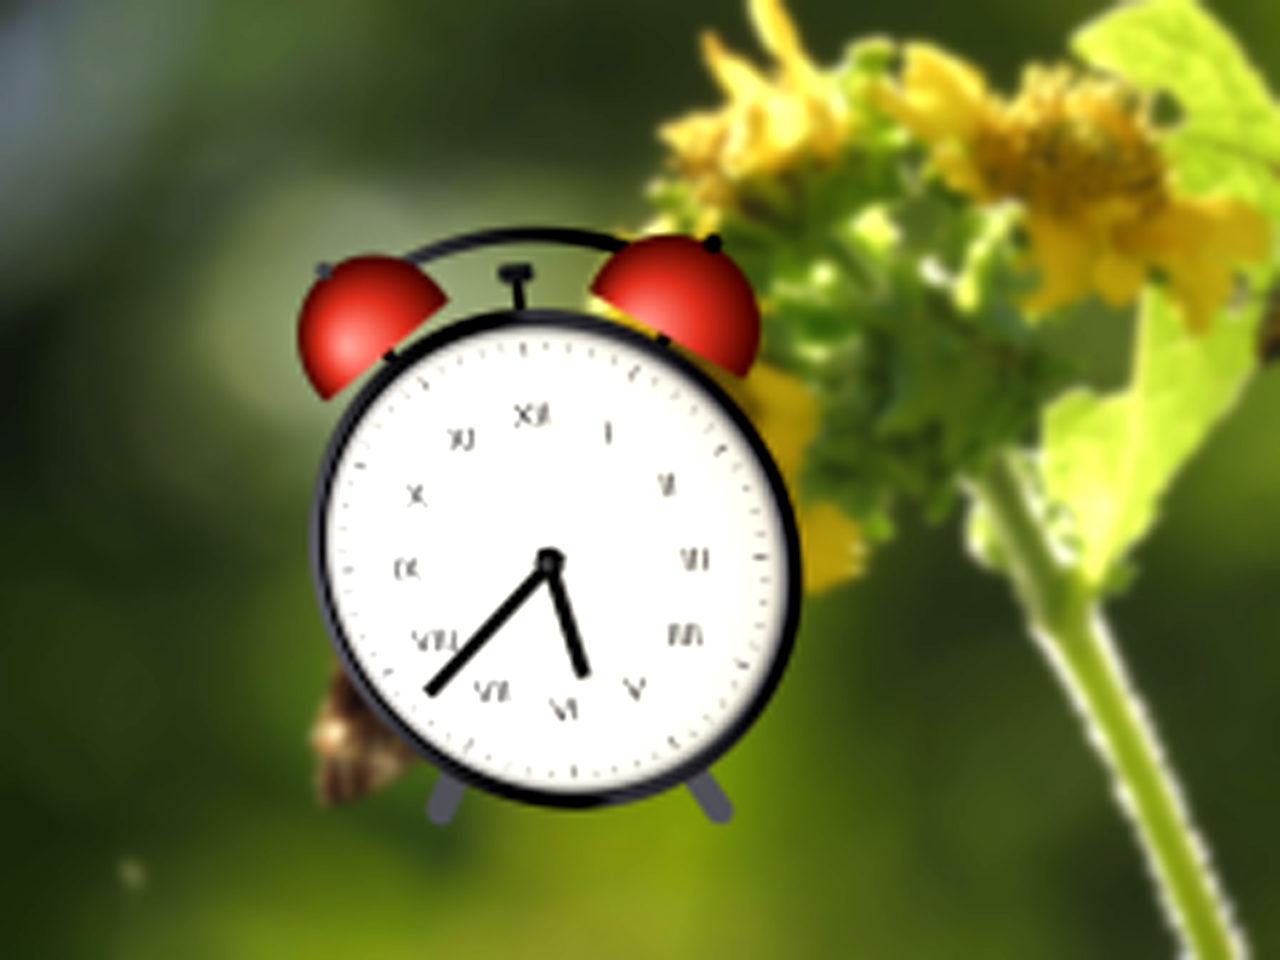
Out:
5 h 38 min
